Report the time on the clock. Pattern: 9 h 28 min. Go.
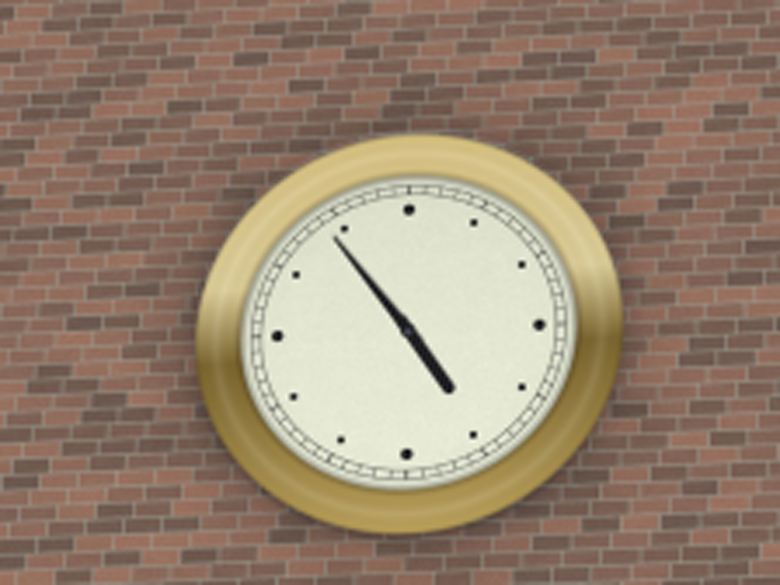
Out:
4 h 54 min
